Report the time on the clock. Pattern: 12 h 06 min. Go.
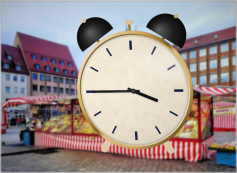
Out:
3 h 45 min
